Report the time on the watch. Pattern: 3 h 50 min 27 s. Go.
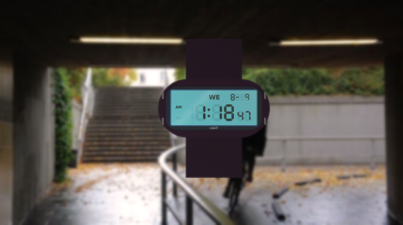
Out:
1 h 18 min 47 s
